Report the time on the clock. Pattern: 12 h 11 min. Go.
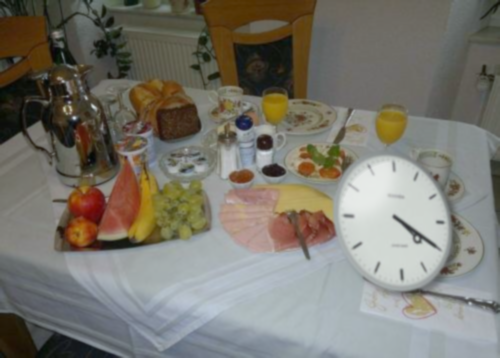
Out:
4 h 20 min
